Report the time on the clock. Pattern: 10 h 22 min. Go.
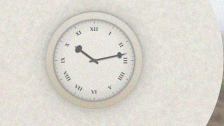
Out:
10 h 13 min
